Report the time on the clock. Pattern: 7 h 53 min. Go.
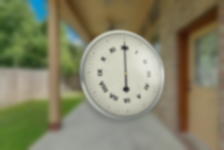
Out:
6 h 00 min
